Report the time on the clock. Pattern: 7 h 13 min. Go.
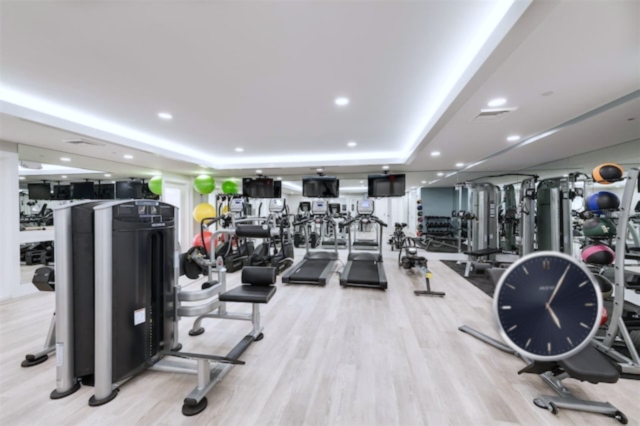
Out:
5 h 05 min
